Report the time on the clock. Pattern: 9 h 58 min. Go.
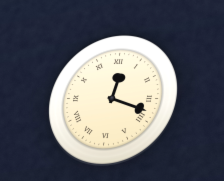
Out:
12 h 18 min
